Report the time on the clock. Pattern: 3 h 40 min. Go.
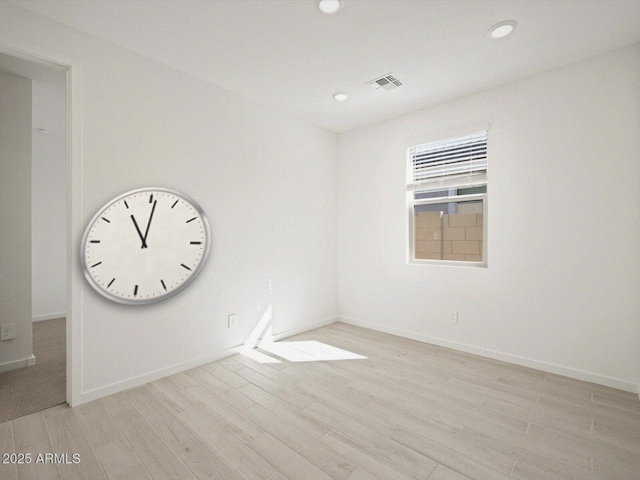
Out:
11 h 01 min
